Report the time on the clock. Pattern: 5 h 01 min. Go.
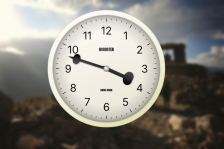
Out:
3 h 48 min
